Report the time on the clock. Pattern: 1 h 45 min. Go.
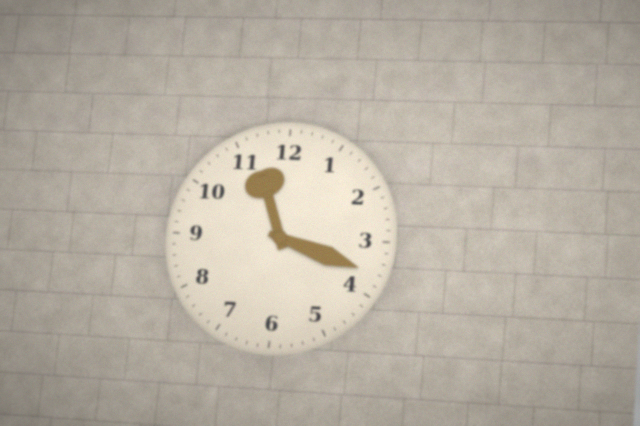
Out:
11 h 18 min
